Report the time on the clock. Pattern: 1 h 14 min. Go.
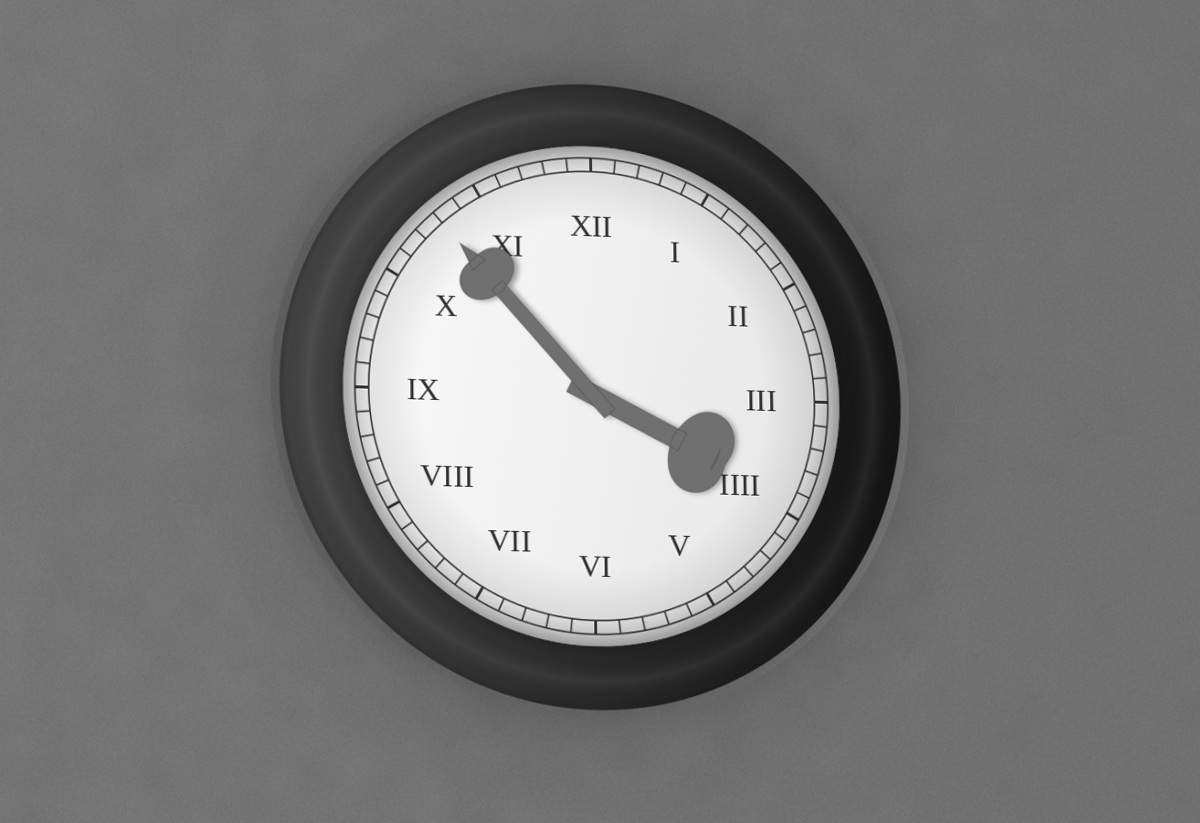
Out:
3 h 53 min
